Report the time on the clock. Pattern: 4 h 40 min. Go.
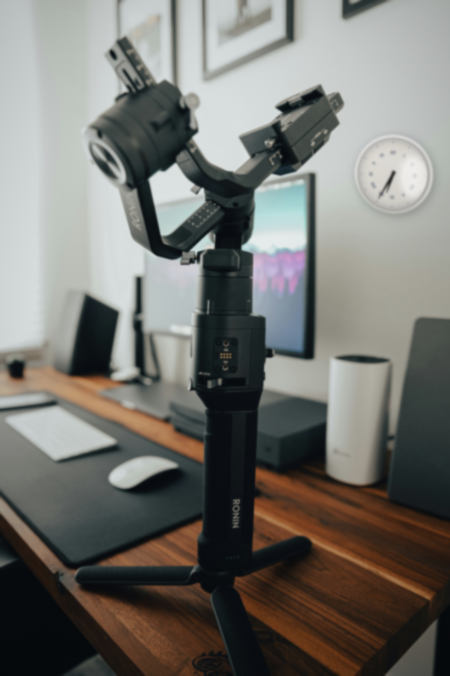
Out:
6 h 35 min
